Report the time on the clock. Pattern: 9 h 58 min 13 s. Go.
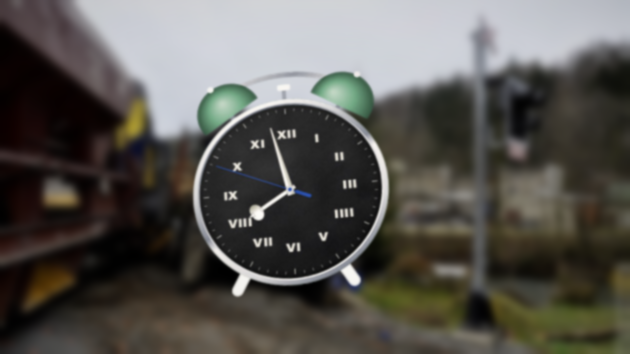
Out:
7 h 57 min 49 s
